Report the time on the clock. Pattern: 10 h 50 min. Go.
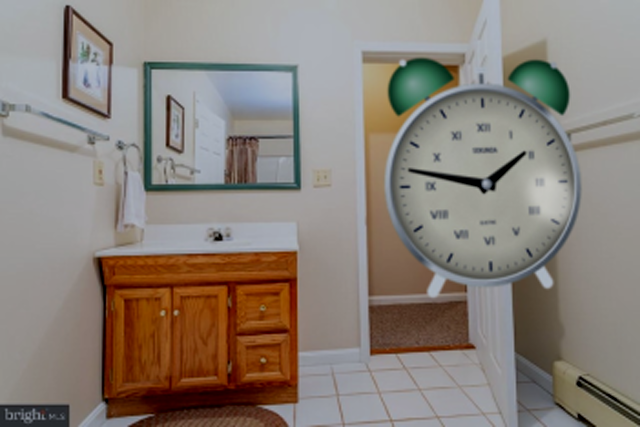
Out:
1 h 47 min
